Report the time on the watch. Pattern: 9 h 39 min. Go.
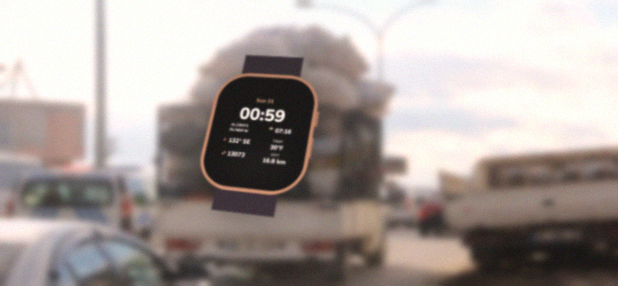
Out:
0 h 59 min
